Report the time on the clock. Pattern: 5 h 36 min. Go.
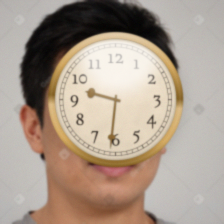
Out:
9 h 31 min
